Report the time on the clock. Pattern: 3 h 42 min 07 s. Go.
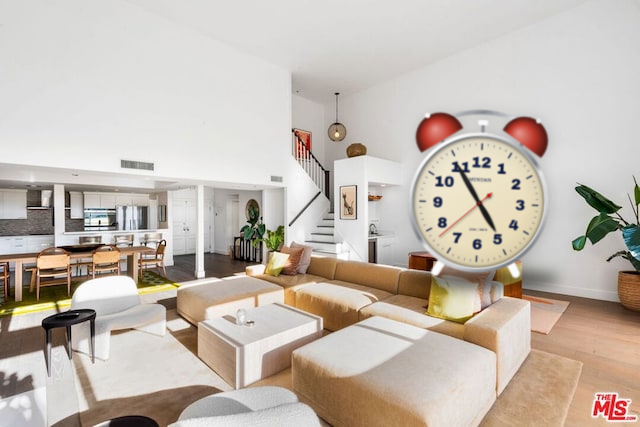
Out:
4 h 54 min 38 s
